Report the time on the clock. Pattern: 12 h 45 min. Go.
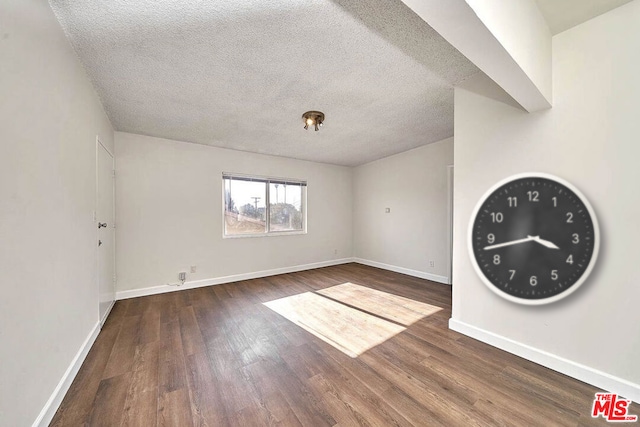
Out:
3 h 43 min
